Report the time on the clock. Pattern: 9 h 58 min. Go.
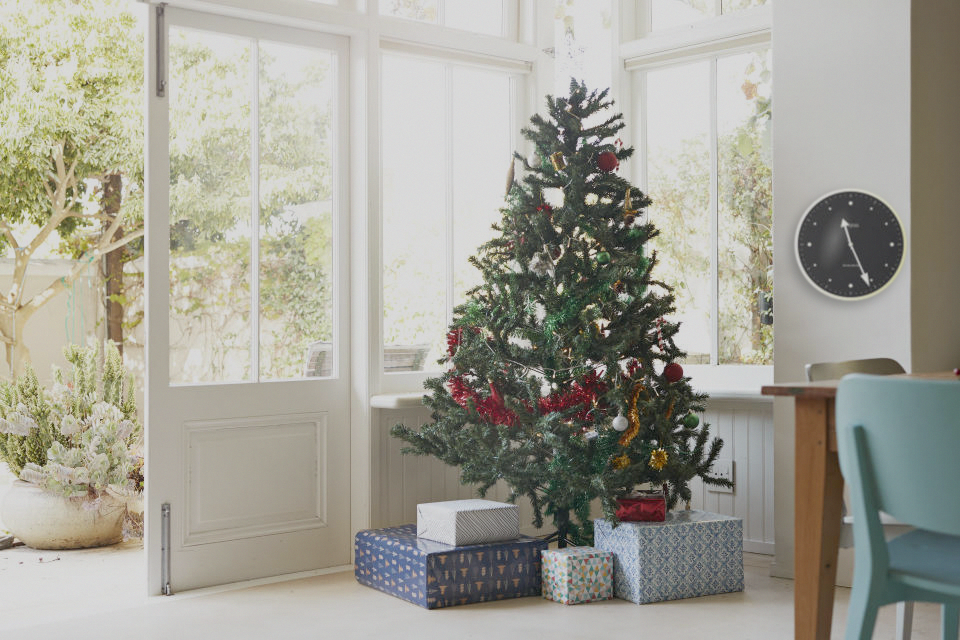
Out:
11 h 26 min
